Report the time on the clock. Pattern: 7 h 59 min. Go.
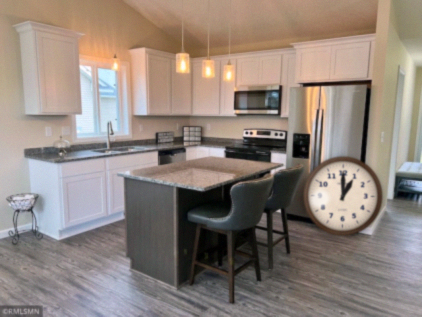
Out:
1 h 00 min
